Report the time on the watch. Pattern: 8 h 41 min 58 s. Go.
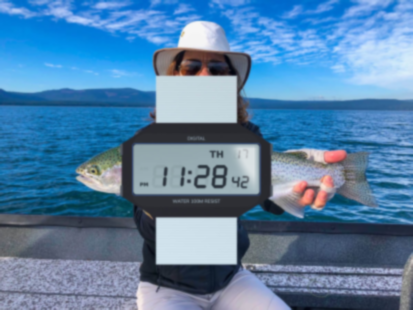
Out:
11 h 28 min 42 s
